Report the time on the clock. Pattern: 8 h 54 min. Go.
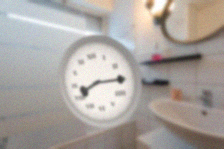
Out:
8 h 15 min
